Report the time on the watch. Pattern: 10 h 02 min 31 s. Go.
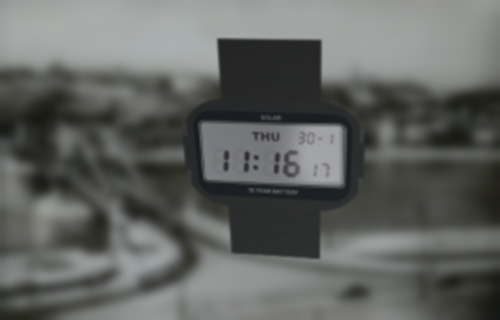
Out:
11 h 16 min 17 s
